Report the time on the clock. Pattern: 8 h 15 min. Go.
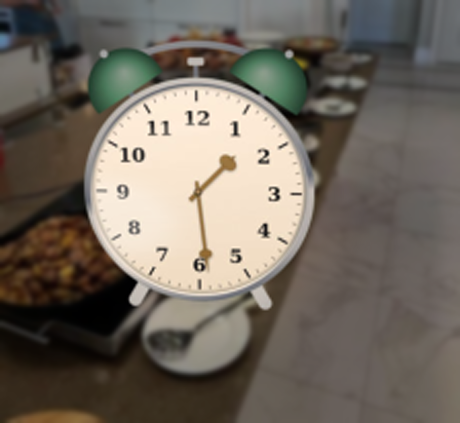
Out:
1 h 29 min
